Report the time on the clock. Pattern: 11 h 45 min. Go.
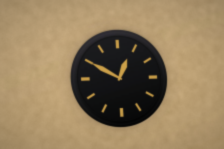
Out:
12 h 50 min
